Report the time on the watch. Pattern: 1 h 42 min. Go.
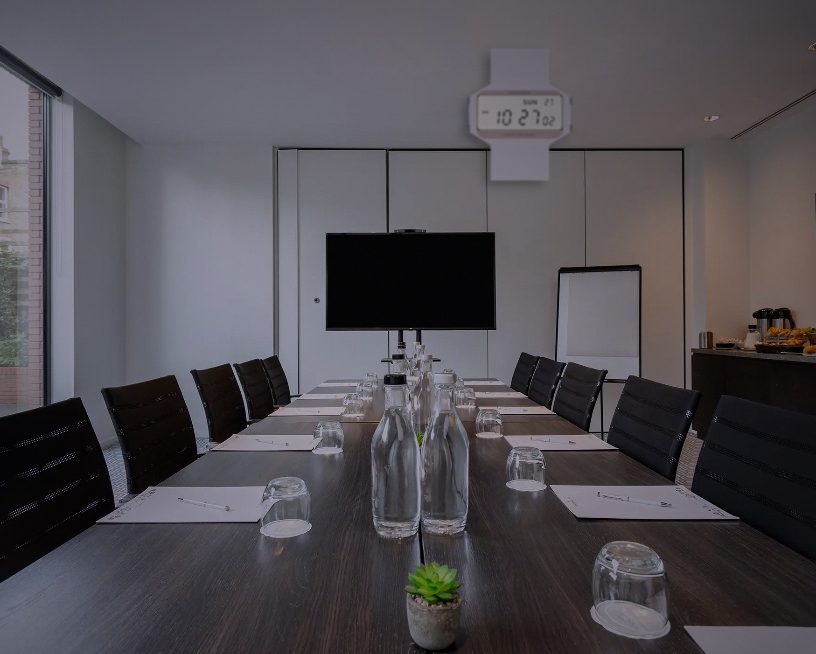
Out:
10 h 27 min
